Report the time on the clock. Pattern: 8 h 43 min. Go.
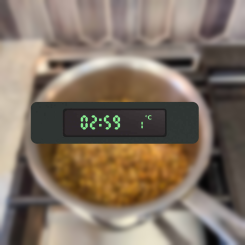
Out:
2 h 59 min
